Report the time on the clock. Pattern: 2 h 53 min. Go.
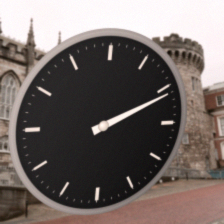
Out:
2 h 11 min
